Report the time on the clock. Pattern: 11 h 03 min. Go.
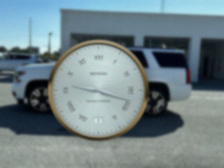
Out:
9 h 18 min
